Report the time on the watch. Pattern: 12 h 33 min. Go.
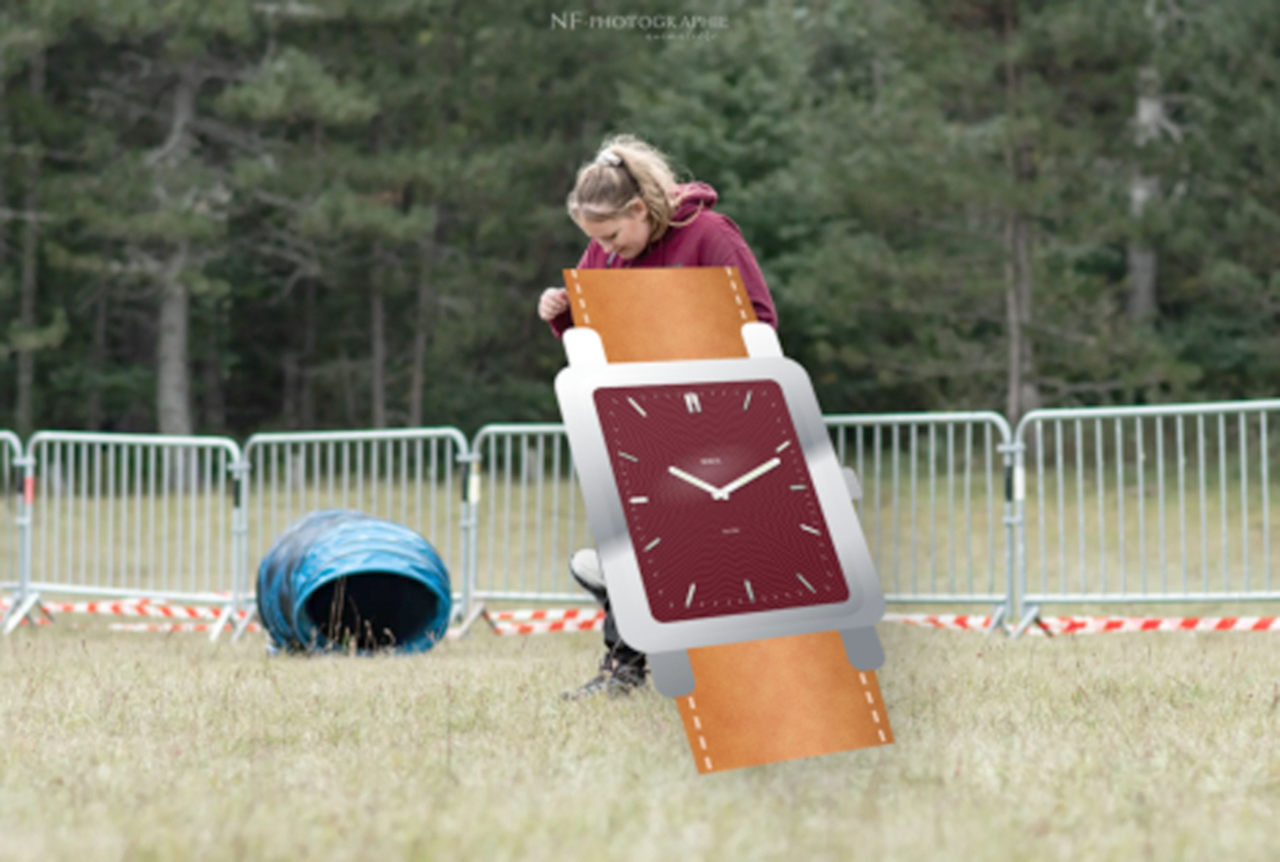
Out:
10 h 11 min
